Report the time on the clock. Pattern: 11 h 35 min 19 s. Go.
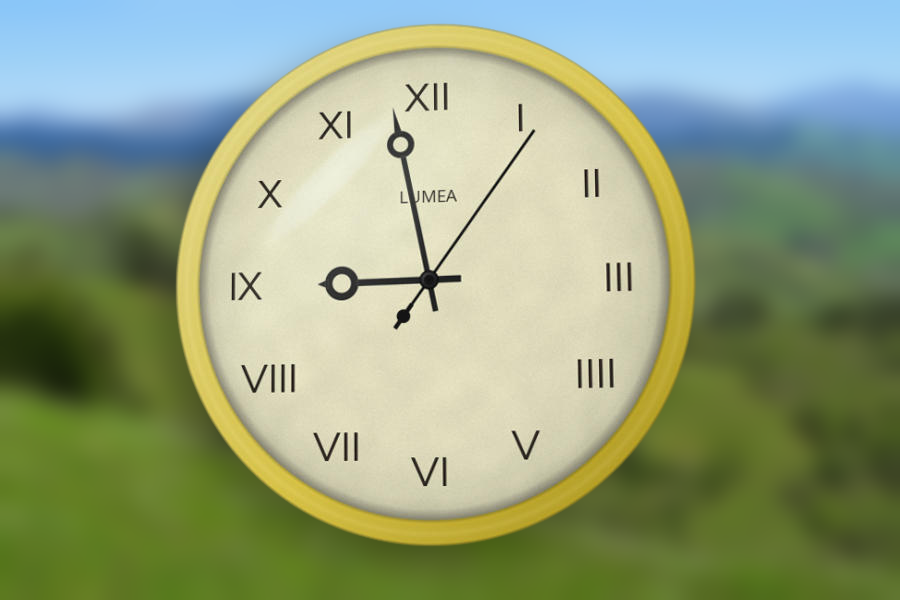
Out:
8 h 58 min 06 s
